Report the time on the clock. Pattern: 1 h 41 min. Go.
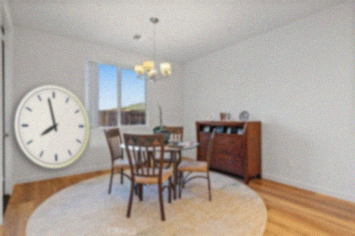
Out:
7 h 58 min
